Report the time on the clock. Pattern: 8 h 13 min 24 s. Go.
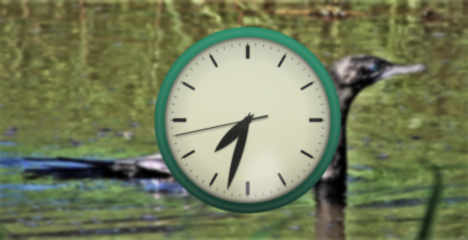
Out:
7 h 32 min 43 s
